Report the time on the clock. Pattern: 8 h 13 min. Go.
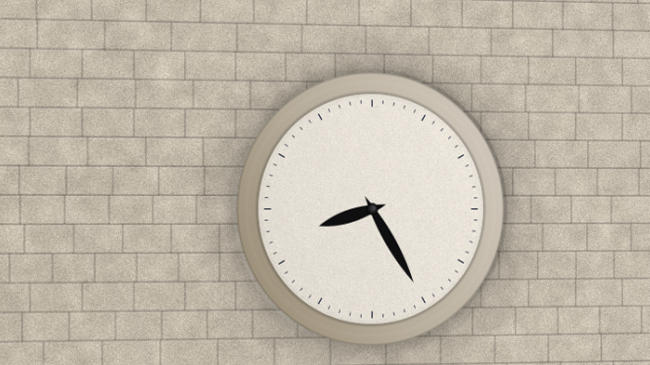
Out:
8 h 25 min
